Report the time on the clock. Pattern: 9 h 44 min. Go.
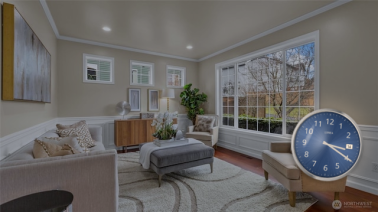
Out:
3 h 20 min
